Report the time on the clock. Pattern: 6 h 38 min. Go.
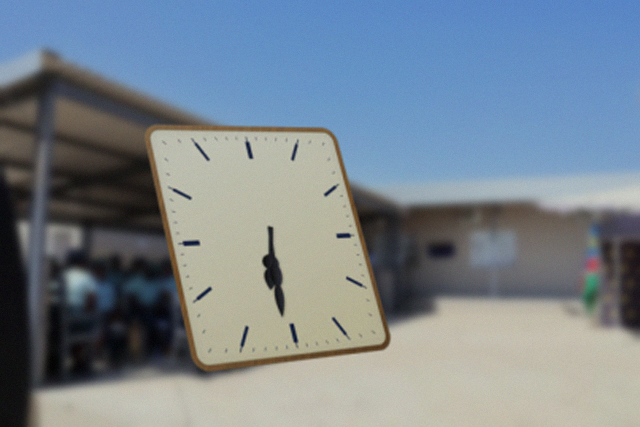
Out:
6 h 31 min
